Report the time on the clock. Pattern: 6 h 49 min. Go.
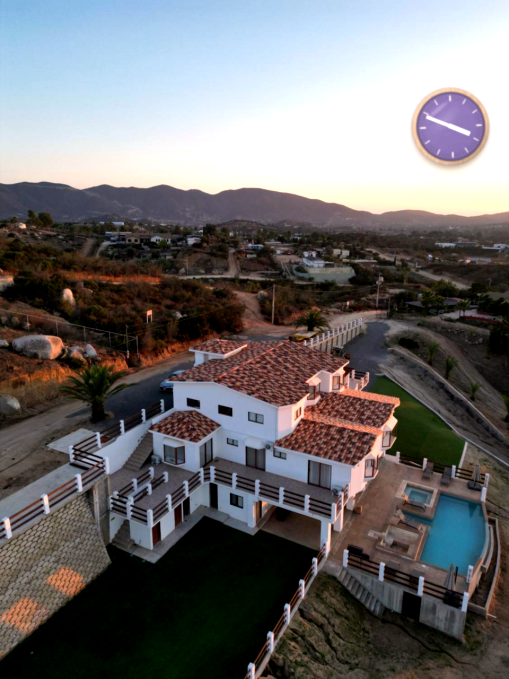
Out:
3 h 49 min
